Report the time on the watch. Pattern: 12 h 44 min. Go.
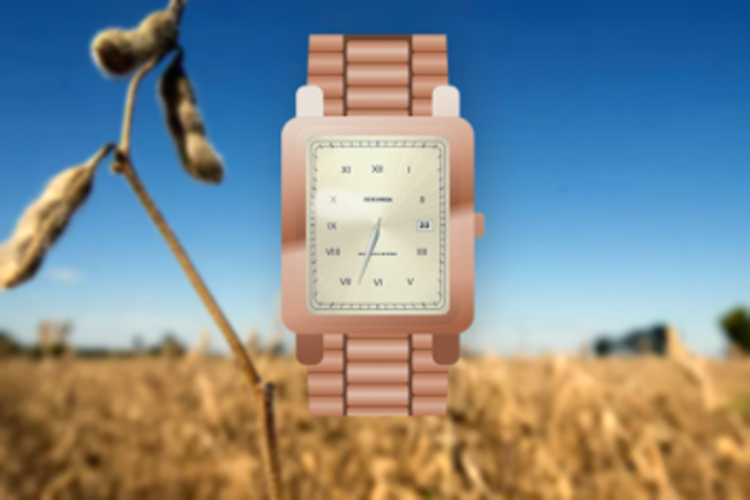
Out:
6 h 33 min
